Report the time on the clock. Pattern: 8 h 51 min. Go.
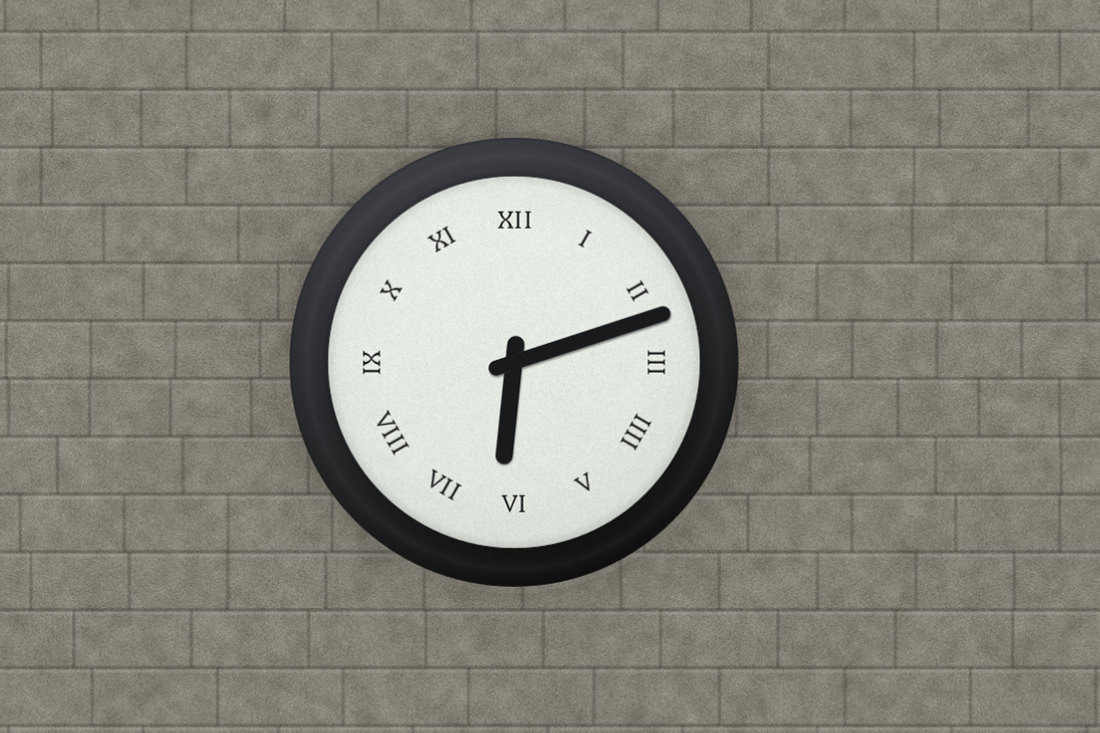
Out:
6 h 12 min
